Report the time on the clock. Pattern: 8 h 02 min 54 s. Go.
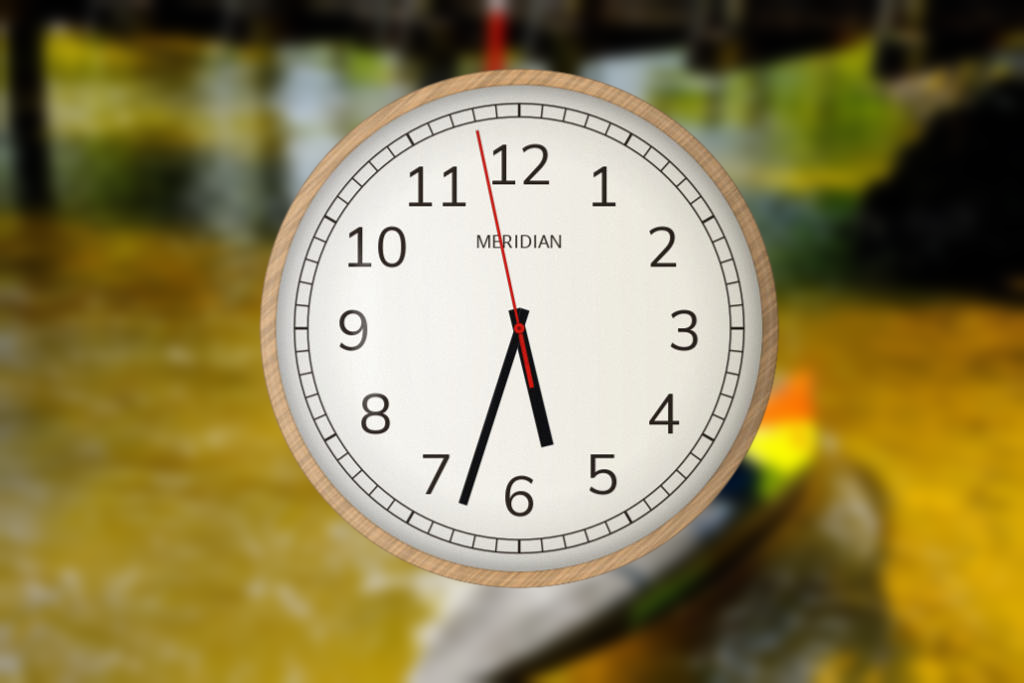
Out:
5 h 32 min 58 s
